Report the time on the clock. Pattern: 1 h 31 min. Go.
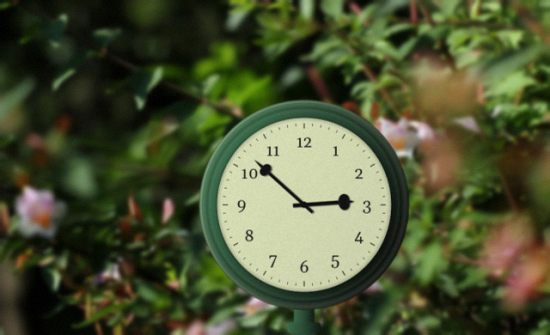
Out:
2 h 52 min
